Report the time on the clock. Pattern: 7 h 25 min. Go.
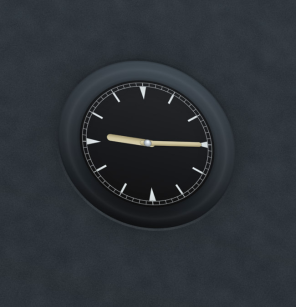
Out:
9 h 15 min
